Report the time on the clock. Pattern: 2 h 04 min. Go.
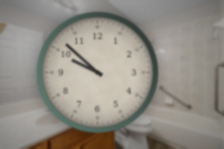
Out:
9 h 52 min
